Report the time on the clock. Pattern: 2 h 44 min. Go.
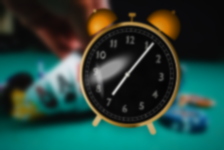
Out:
7 h 06 min
